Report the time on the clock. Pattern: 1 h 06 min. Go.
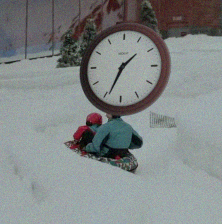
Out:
1 h 34 min
